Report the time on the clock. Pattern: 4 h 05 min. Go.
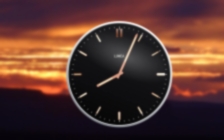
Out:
8 h 04 min
